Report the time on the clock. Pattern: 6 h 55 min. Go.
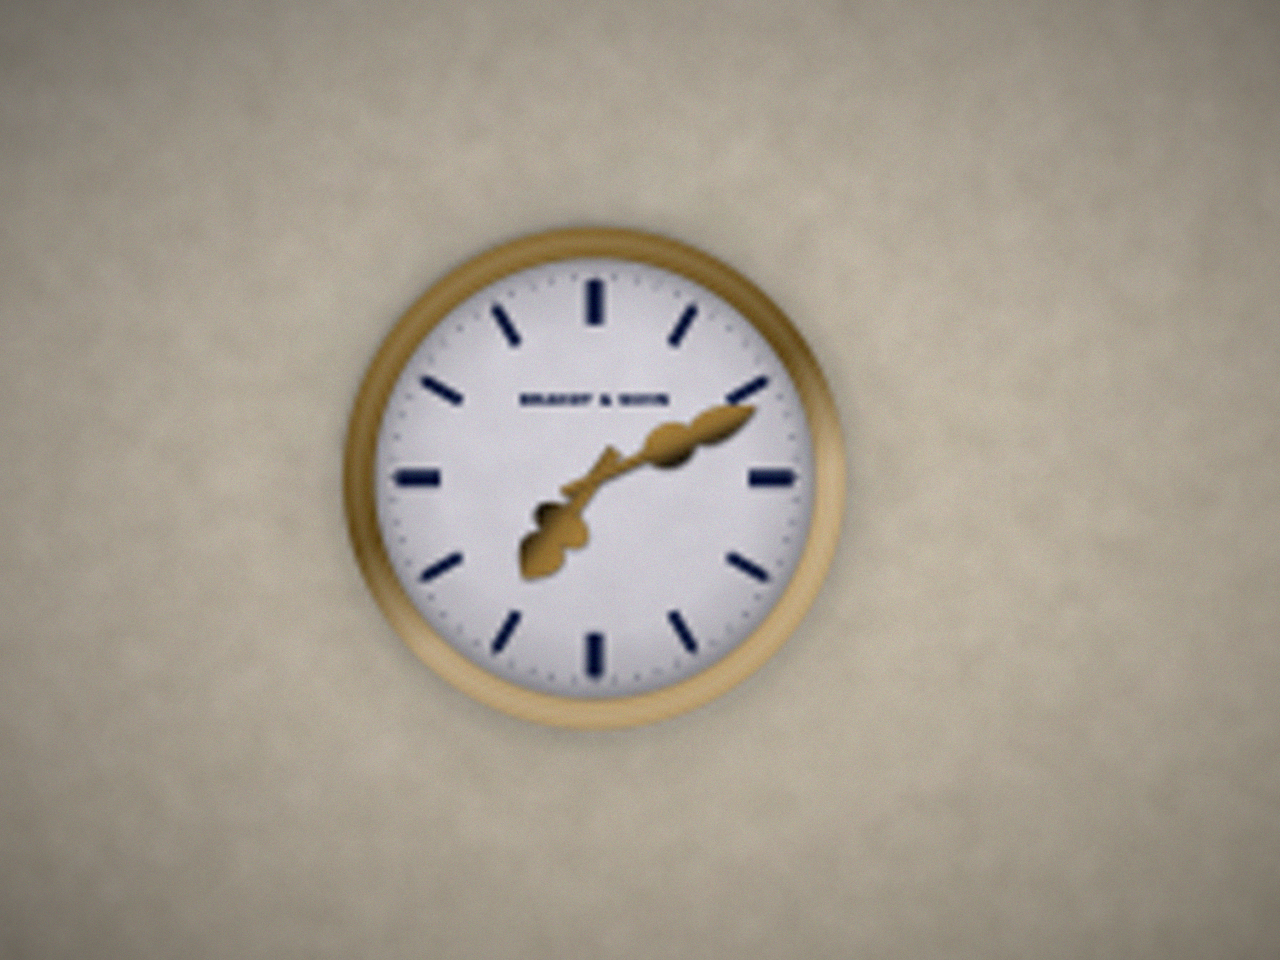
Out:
7 h 11 min
